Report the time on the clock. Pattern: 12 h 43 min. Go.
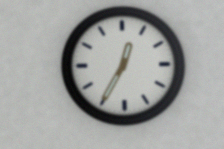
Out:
12 h 35 min
